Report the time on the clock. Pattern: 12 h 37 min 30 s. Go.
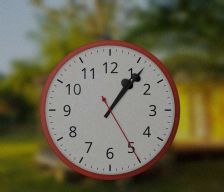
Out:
1 h 06 min 25 s
